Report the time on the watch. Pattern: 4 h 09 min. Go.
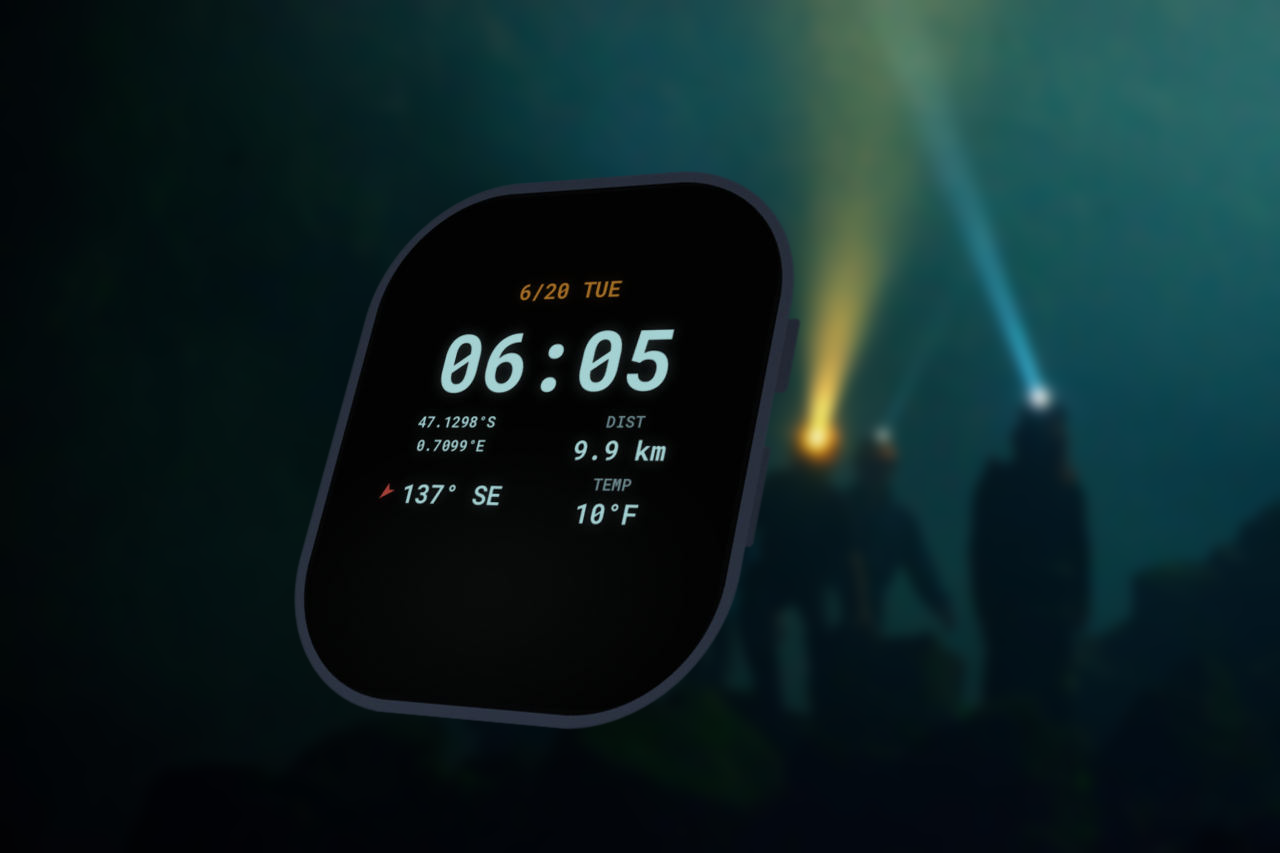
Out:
6 h 05 min
